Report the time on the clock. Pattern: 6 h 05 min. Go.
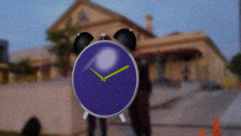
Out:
10 h 11 min
